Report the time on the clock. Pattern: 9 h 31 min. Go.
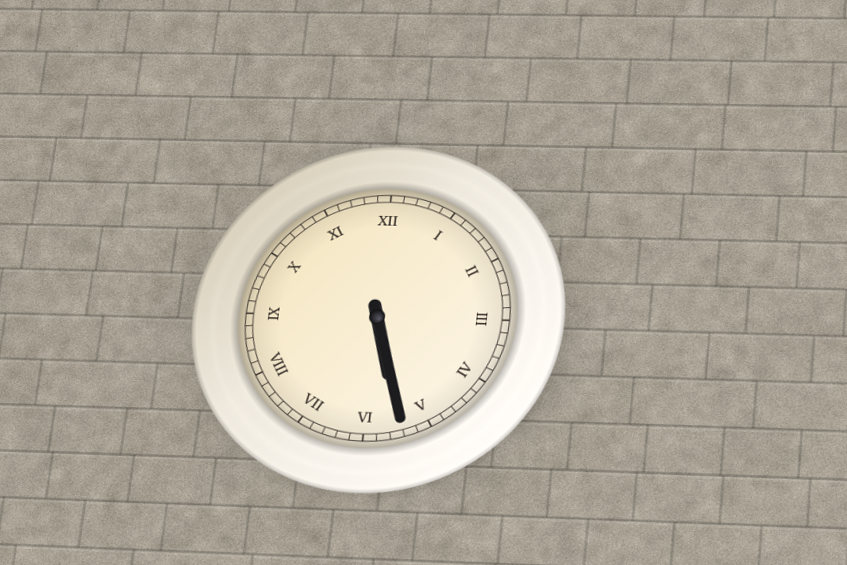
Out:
5 h 27 min
